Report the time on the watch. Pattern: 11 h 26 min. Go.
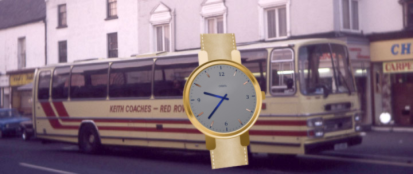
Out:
9 h 37 min
